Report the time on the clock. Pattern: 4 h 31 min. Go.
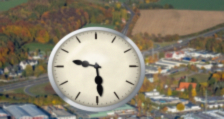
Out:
9 h 29 min
